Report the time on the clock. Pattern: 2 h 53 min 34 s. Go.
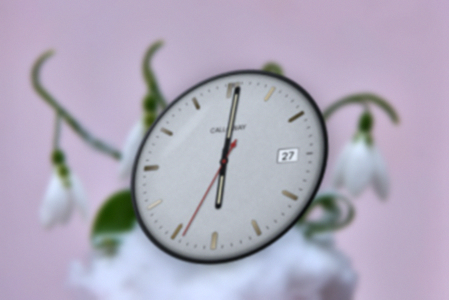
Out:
6 h 00 min 34 s
